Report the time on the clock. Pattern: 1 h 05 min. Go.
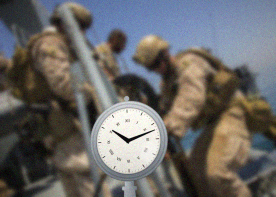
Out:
10 h 12 min
